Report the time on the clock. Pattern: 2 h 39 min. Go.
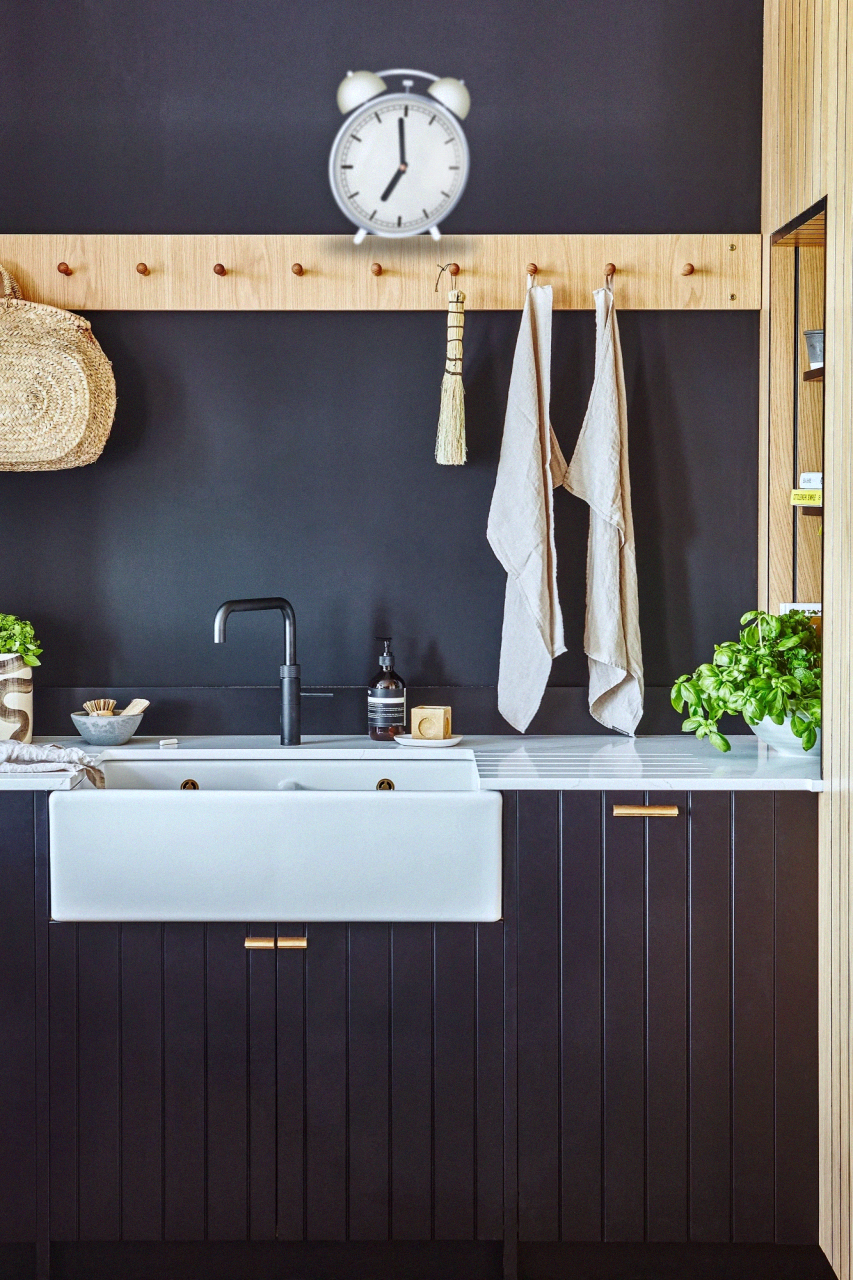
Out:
6 h 59 min
